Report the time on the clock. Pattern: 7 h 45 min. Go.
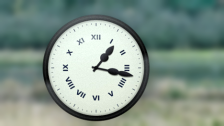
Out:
1 h 17 min
